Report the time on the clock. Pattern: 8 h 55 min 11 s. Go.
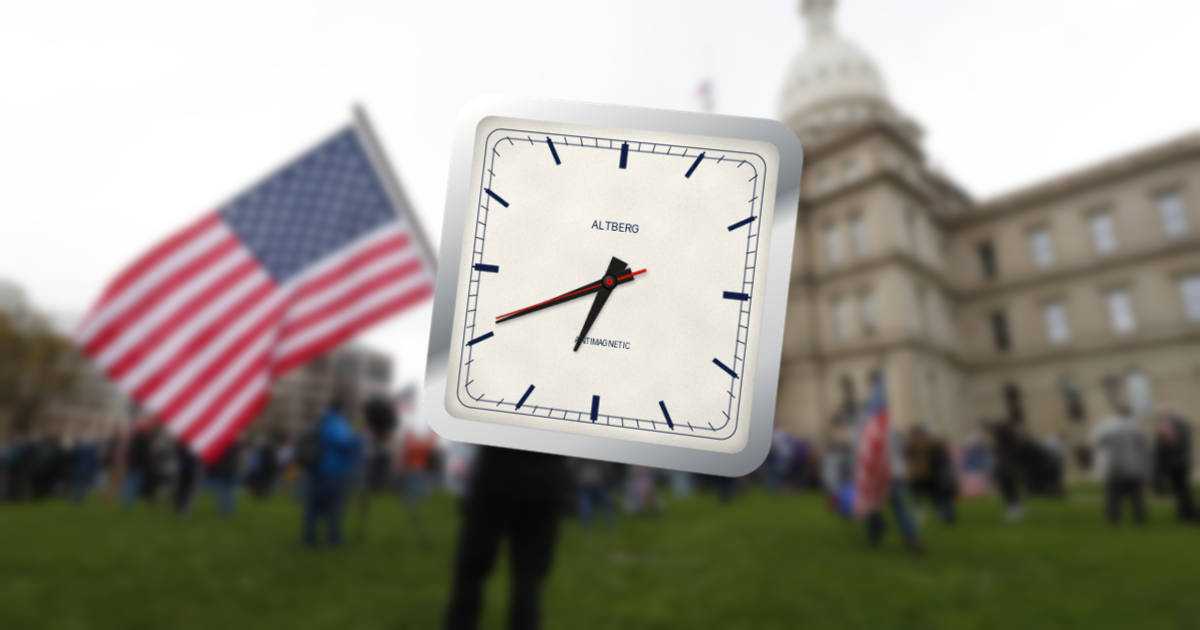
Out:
6 h 40 min 41 s
